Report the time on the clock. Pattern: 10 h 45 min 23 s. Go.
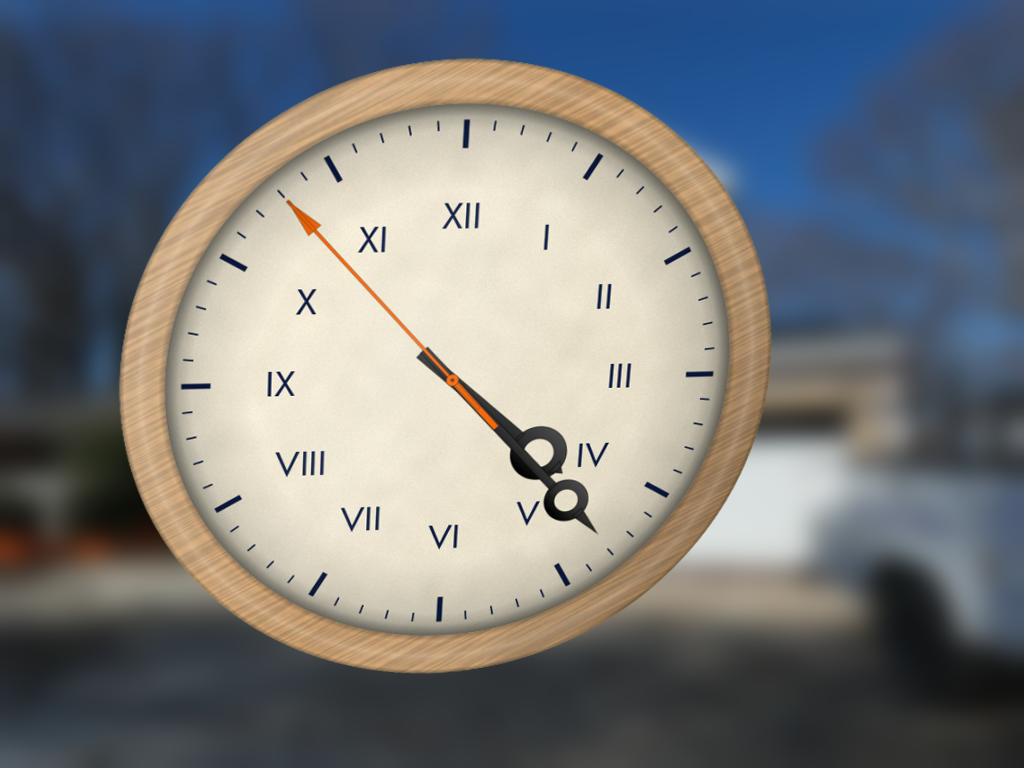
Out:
4 h 22 min 53 s
